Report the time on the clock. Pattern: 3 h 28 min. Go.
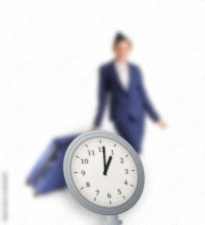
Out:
1 h 01 min
